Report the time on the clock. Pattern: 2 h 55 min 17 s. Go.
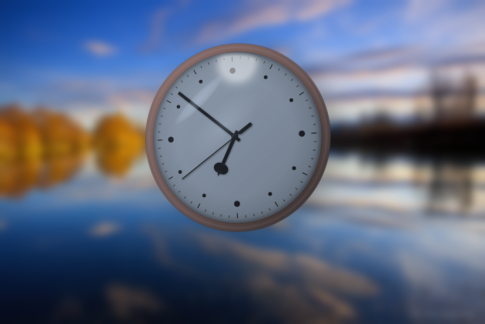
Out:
6 h 51 min 39 s
